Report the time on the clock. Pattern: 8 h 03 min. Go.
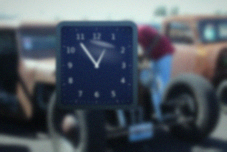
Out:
12 h 54 min
